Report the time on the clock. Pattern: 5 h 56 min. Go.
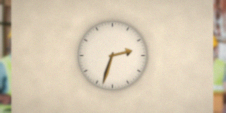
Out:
2 h 33 min
